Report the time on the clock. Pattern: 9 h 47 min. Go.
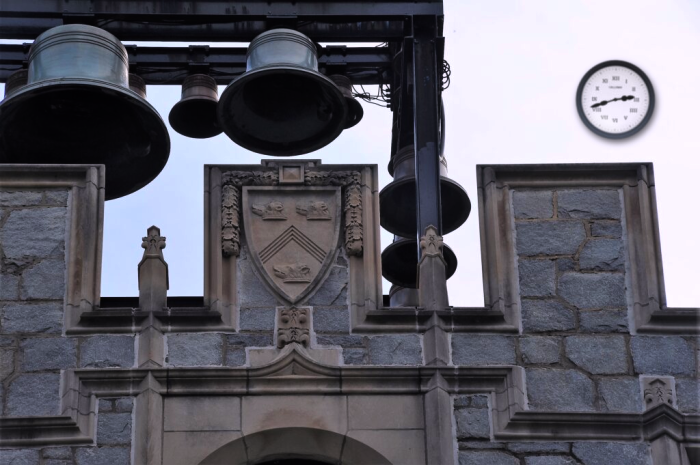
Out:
2 h 42 min
